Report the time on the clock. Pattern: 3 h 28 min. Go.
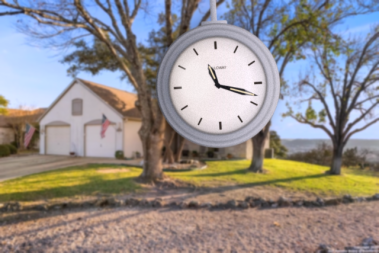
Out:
11 h 18 min
